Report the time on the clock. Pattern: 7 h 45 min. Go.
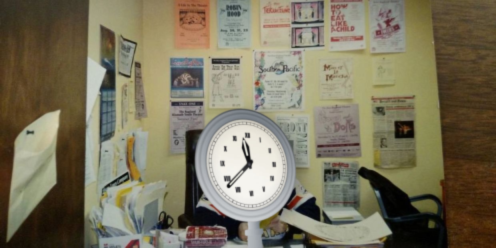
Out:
11 h 38 min
